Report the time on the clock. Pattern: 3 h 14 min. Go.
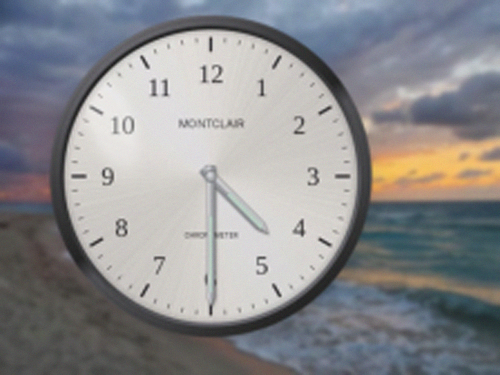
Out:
4 h 30 min
